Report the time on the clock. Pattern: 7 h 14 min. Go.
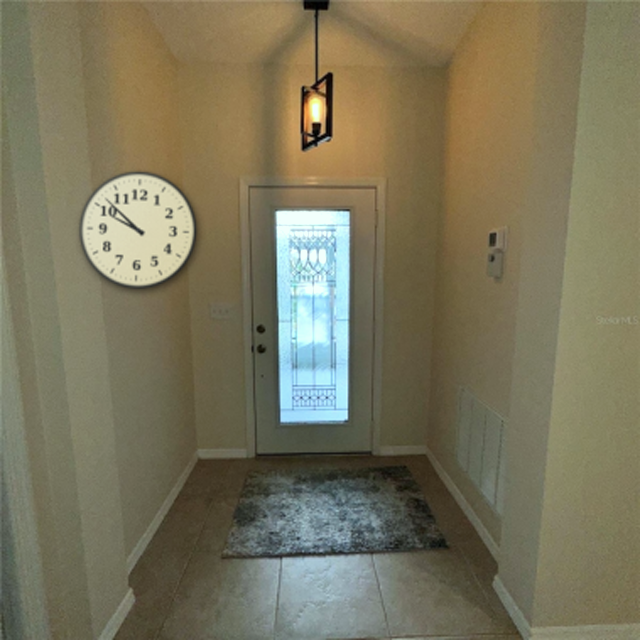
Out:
9 h 52 min
